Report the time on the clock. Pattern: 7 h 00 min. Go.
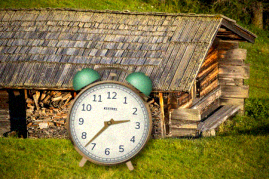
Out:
2 h 37 min
